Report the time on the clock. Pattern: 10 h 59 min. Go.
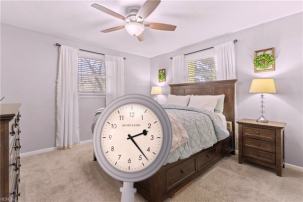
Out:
2 h 23 min
